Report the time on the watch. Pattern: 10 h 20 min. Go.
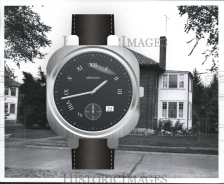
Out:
1 h 43 min
